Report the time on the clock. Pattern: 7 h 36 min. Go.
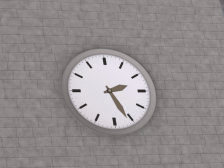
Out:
2 h 26 min
